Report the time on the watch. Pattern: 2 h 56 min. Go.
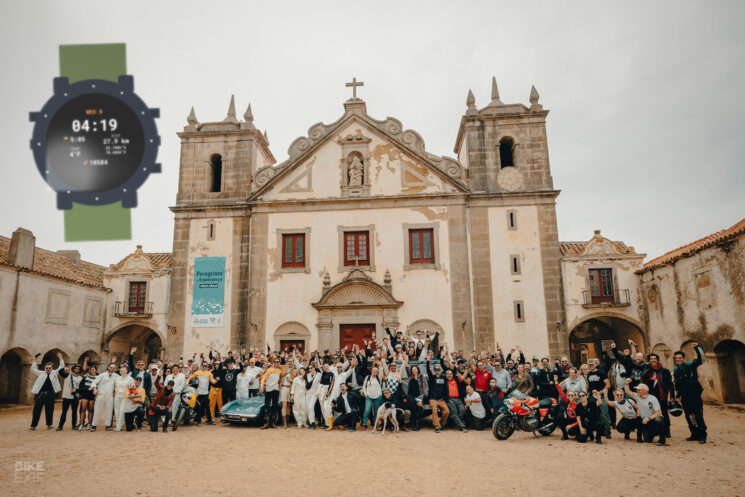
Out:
4 h 19 min
